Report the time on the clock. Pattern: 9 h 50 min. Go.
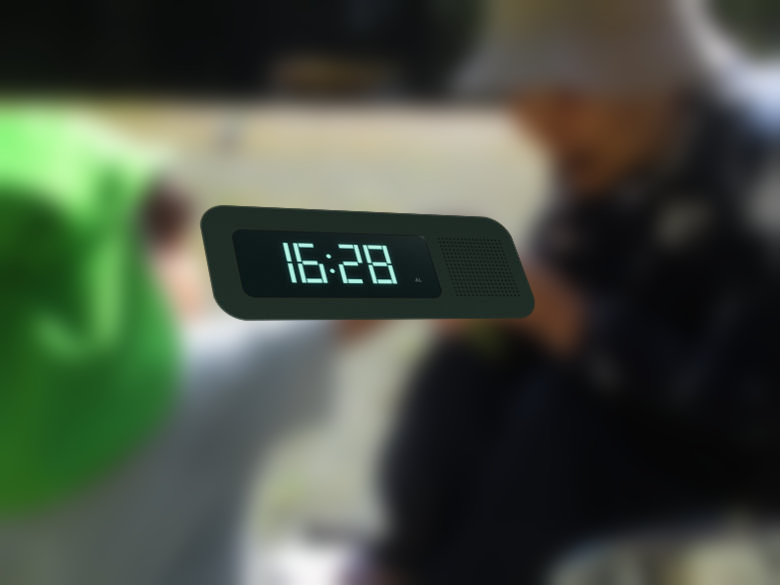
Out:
16 h 28 min
